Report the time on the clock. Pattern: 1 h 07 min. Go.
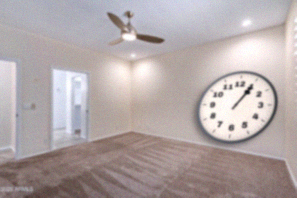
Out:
1 h 05 min
